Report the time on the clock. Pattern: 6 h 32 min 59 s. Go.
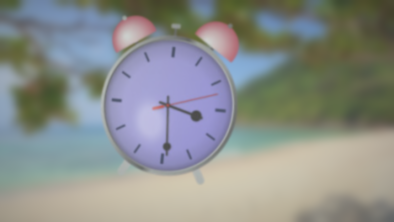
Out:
3 h 29 min 12 s
